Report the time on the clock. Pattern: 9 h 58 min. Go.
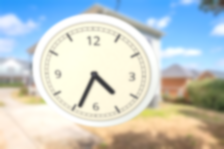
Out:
4 h 34 min
